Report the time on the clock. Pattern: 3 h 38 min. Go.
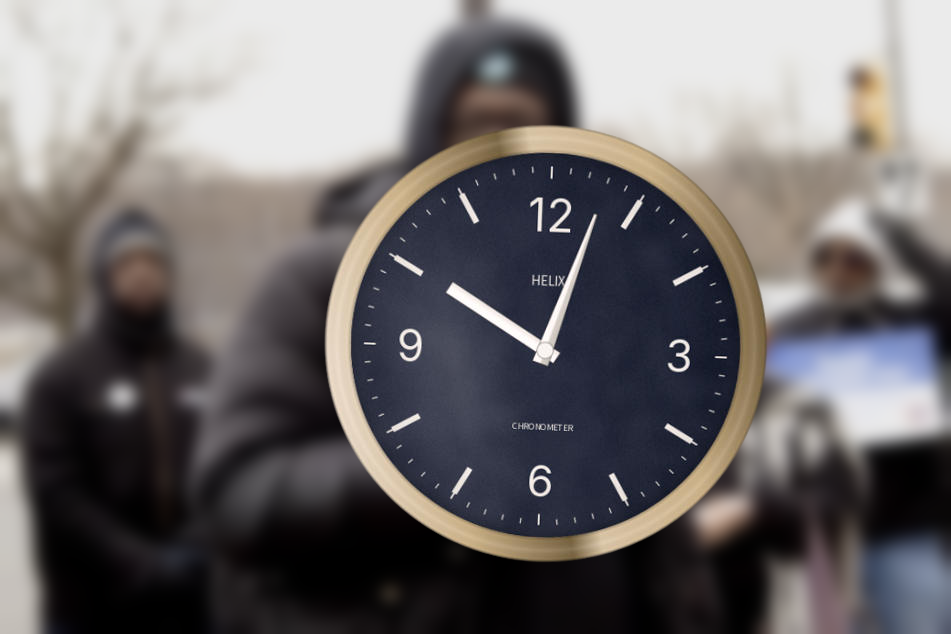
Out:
10 h 03 min
